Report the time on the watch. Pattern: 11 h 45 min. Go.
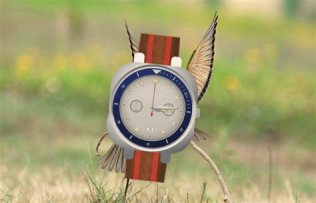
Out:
3 h 14 min
